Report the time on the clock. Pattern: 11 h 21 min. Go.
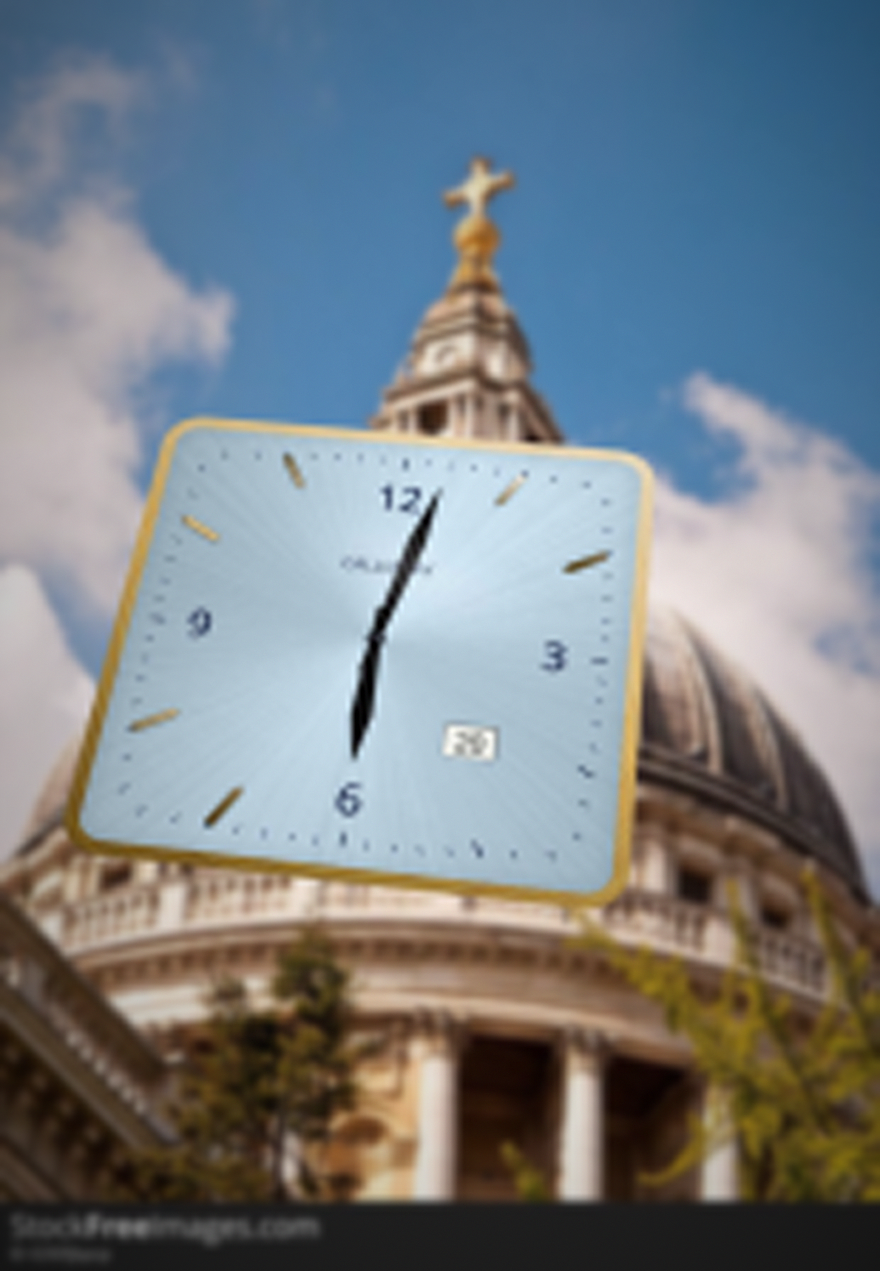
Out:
6 h 02 min
